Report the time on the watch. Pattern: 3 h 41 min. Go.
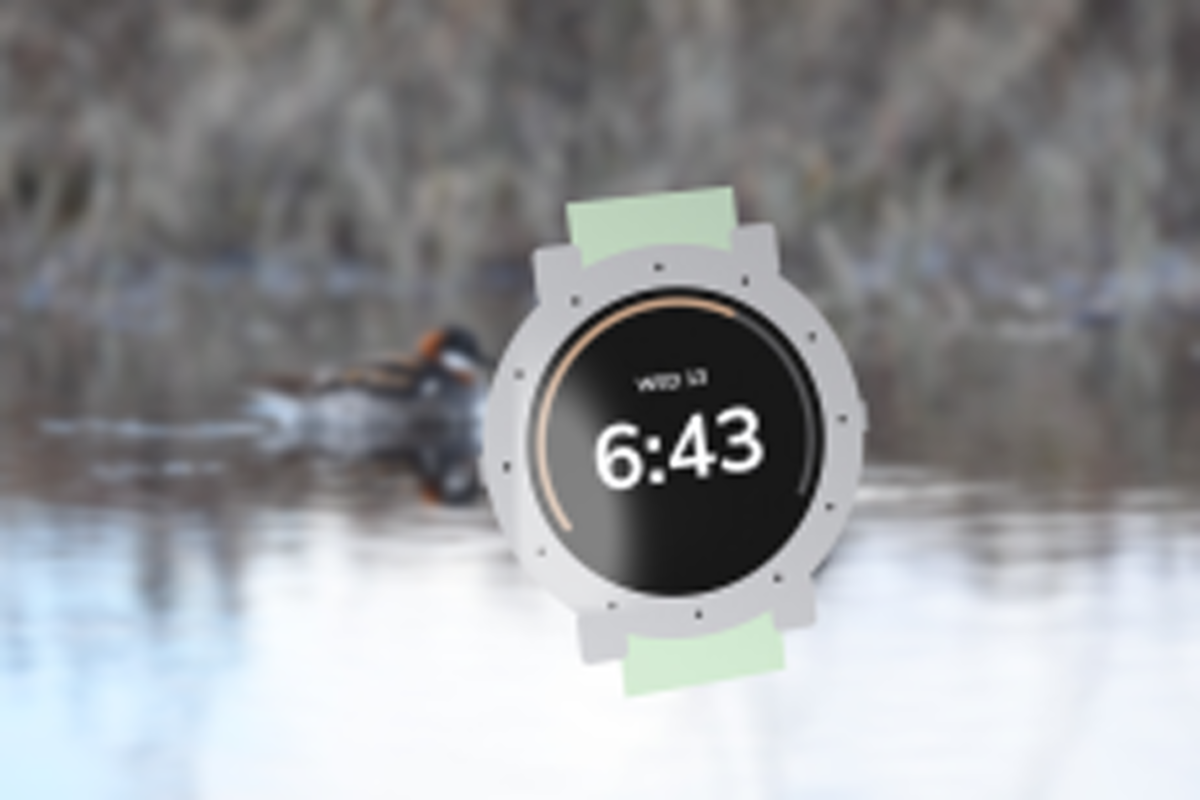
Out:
6 h 43 min
